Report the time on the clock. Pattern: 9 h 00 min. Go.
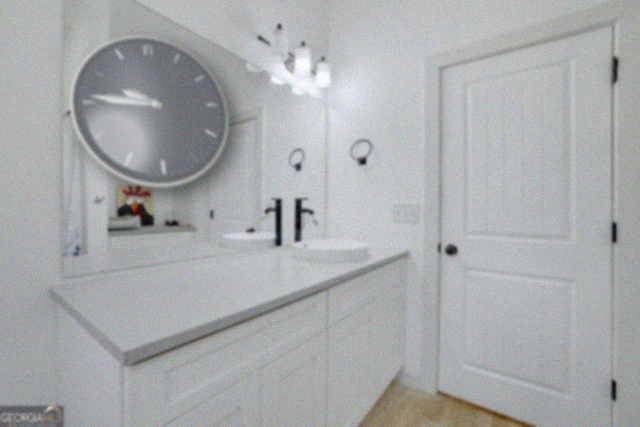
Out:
9 h 46 min
